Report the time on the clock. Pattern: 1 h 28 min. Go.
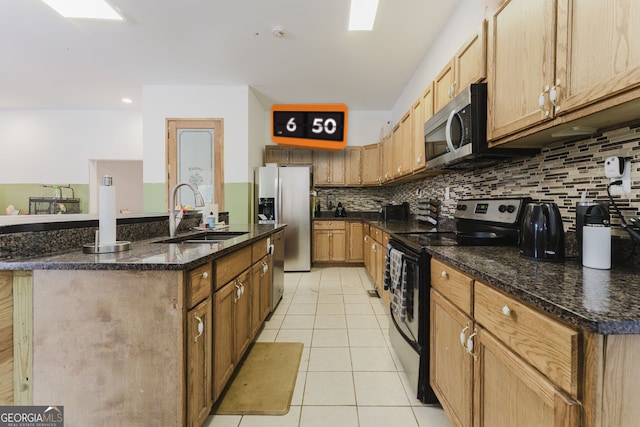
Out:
6 h 50 min
